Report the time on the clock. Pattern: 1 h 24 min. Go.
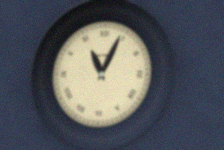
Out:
11 h 04 min
